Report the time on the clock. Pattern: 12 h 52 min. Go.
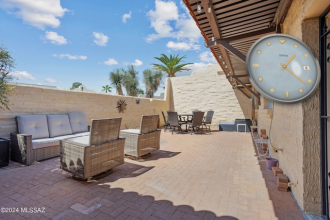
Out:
1 h 22 min
